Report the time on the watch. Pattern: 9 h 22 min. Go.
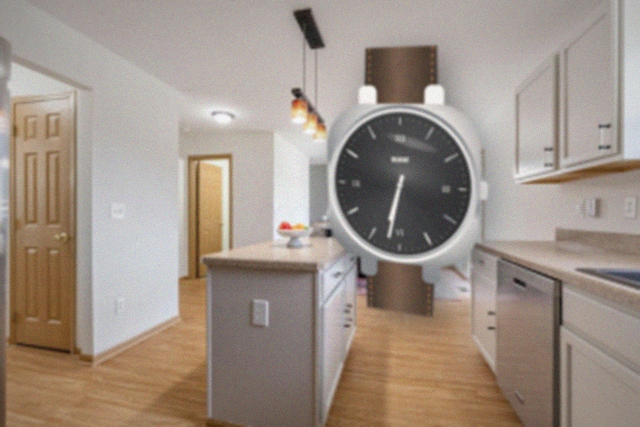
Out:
6 h 32 min
